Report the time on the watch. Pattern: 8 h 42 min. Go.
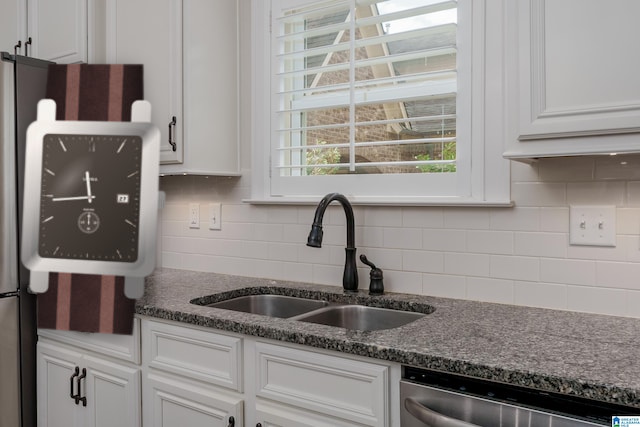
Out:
11 h 44 min
